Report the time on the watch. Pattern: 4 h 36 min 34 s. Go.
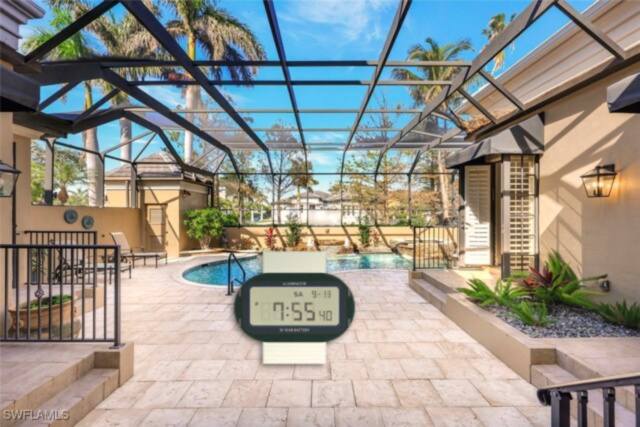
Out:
7 h 55 min 40 s
